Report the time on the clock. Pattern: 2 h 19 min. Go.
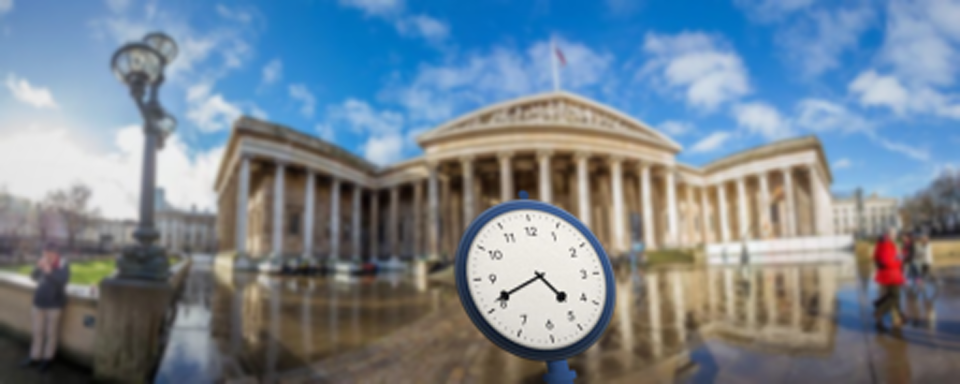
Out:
4 h 41 min
